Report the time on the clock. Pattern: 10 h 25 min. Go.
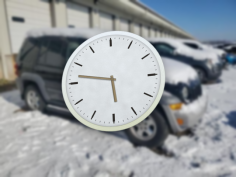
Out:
5 h 47 min
